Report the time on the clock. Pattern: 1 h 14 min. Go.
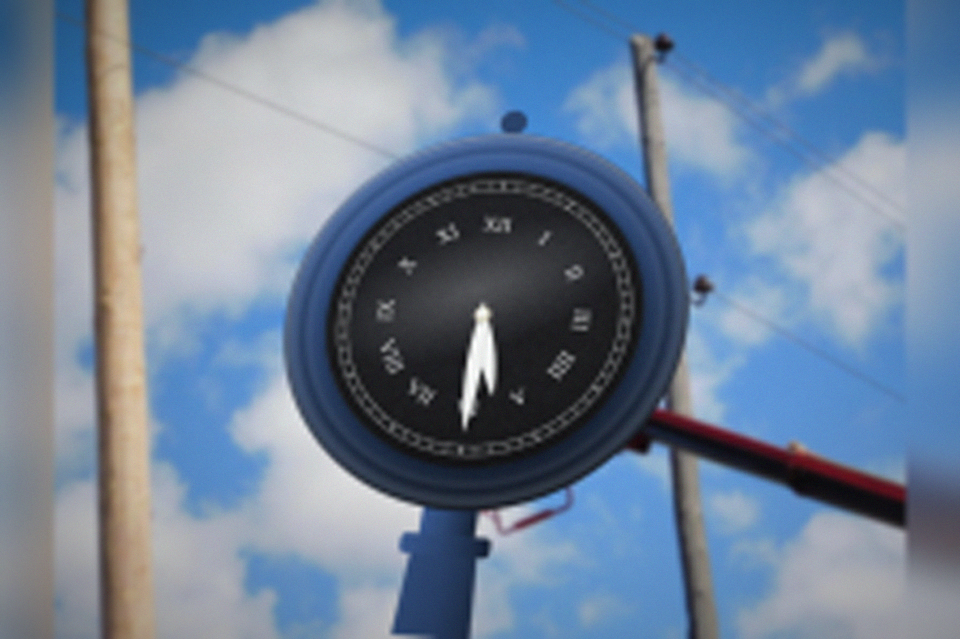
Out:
5 h 30 min
